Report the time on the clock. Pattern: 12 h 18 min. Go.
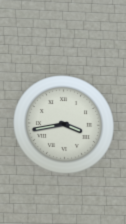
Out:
3 h 43 min
